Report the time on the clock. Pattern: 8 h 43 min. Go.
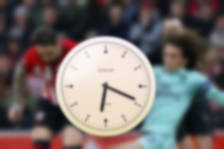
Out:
6 h 19 min
